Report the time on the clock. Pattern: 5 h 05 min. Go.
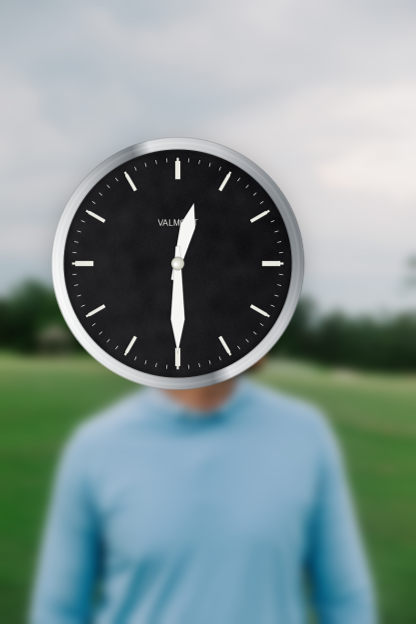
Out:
12 h 30 min
